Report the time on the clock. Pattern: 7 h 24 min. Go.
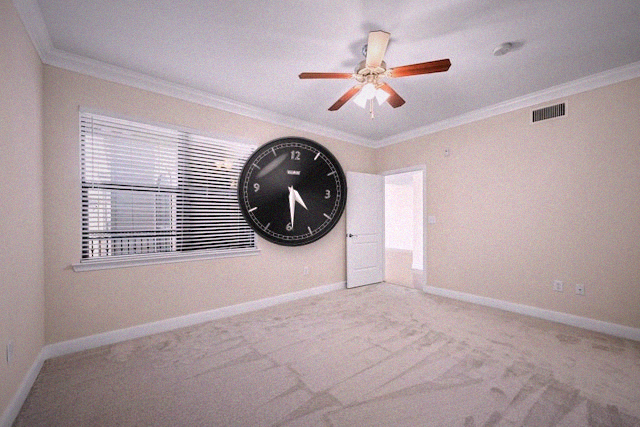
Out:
4 h 29 min
